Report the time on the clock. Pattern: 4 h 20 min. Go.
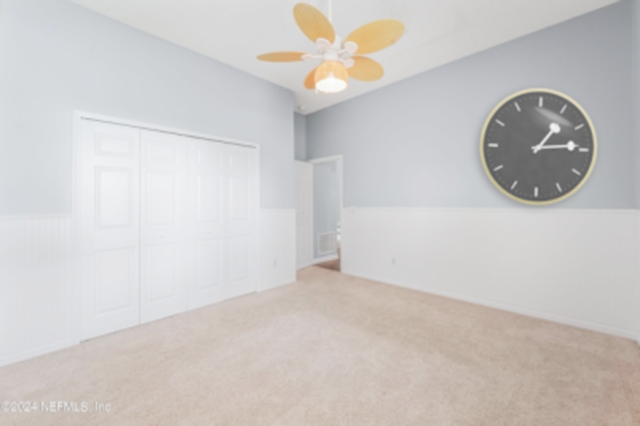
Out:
1 h 14 min
